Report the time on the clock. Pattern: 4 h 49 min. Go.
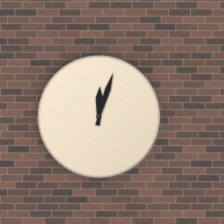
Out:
12 h 03 min
